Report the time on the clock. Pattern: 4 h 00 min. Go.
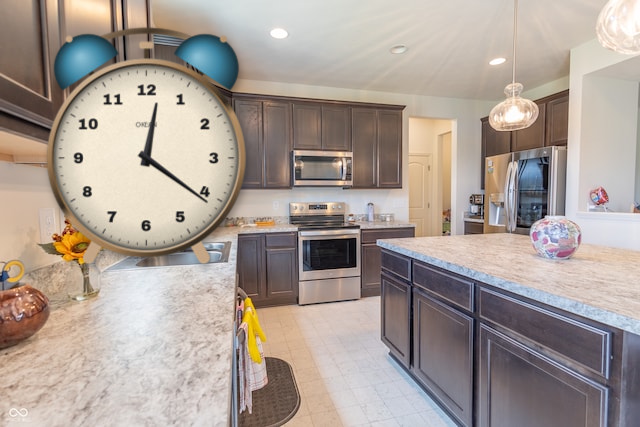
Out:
12 h 21 min
